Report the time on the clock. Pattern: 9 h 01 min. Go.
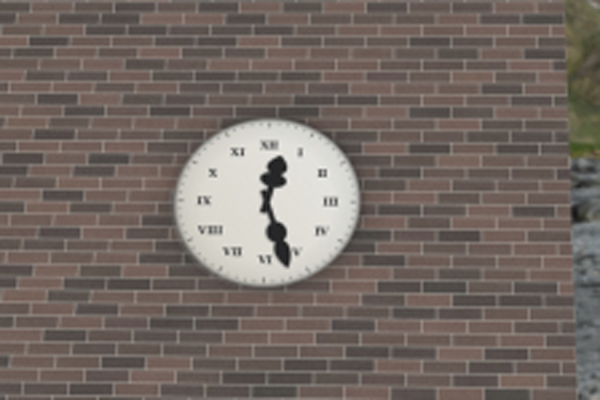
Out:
12 h 27 min
